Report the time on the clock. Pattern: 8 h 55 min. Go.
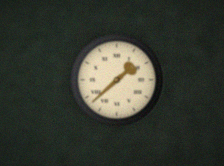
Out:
1 h 38 min
